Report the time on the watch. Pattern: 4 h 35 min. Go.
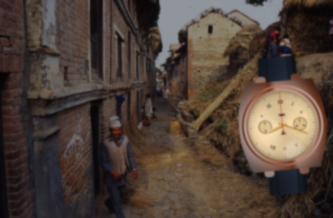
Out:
8 h 19 min
